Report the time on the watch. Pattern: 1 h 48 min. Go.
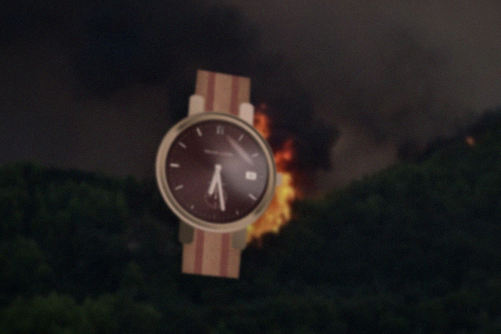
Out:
6 h 28 min
